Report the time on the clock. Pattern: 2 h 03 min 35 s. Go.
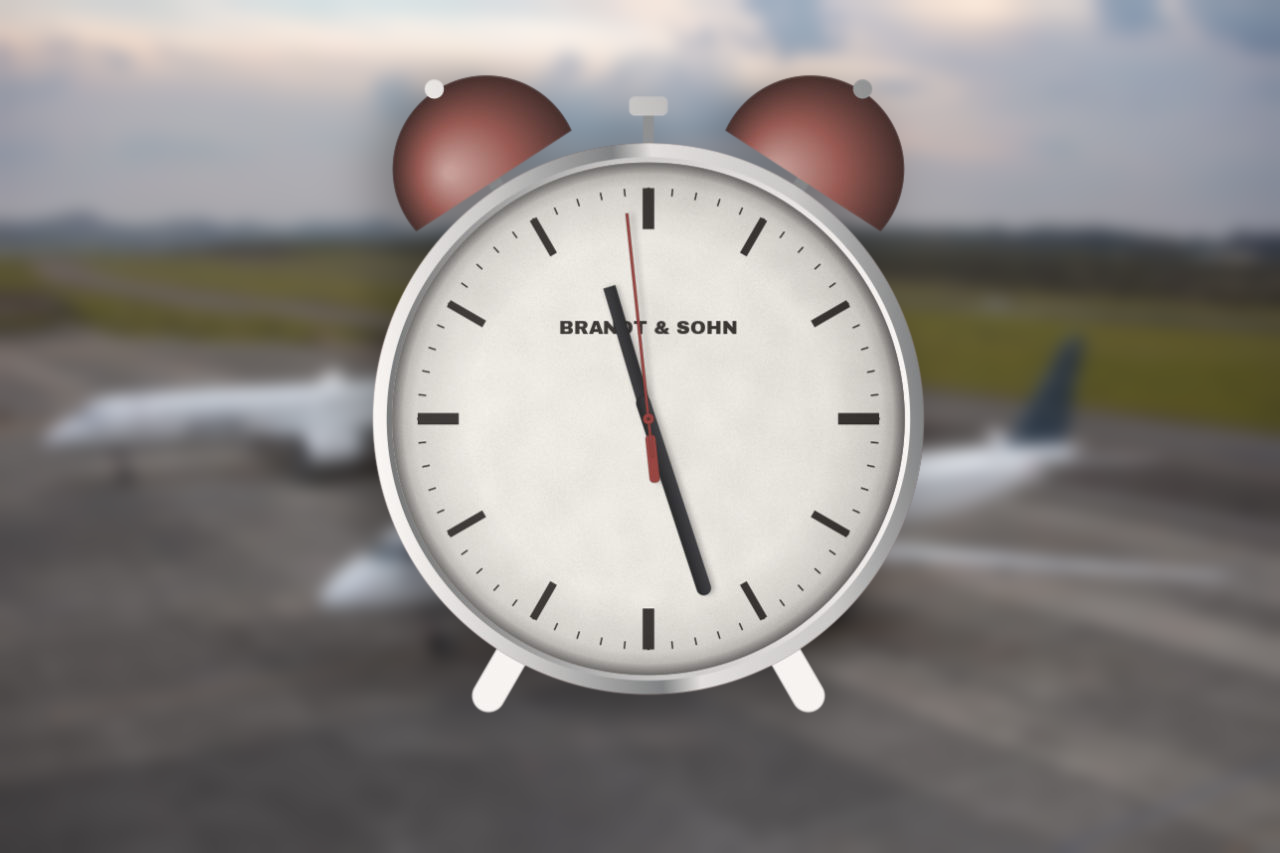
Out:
11 h 26 min 59 s
